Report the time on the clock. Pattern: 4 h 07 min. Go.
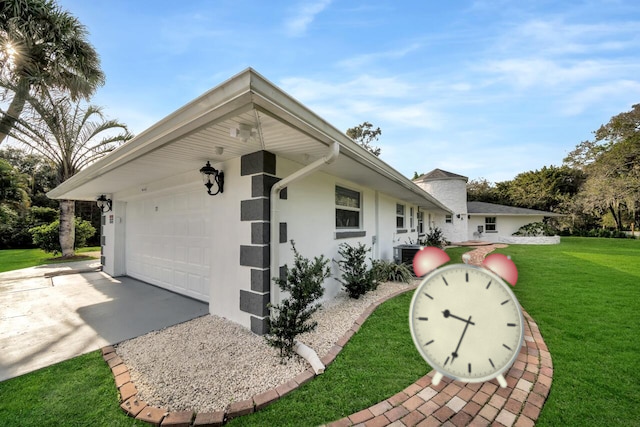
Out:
9 h 34 min
